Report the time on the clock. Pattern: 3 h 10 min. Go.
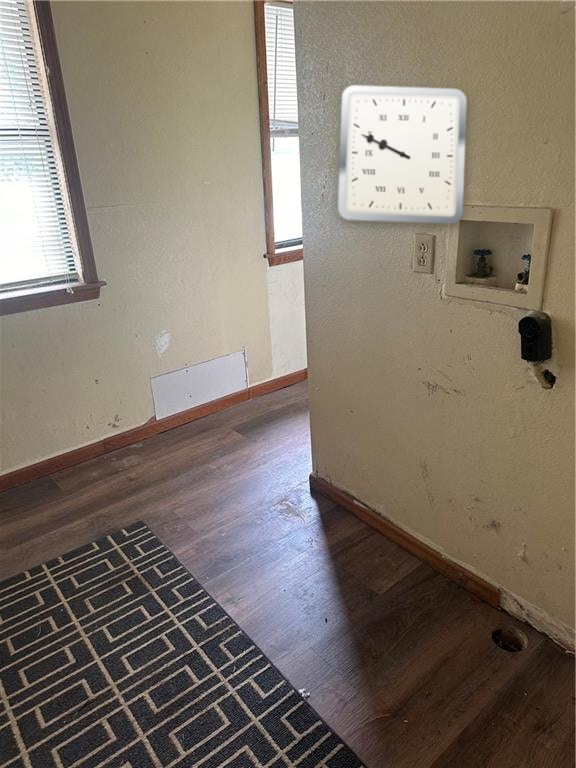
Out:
9 h 49 min
